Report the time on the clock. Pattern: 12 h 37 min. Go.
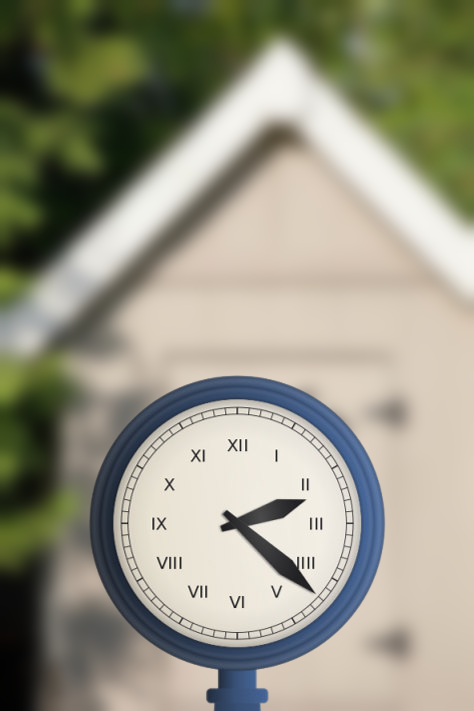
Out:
2 h 22 min
